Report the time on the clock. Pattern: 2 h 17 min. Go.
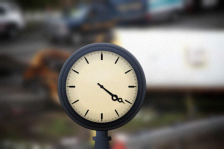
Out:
4 h 21 min
